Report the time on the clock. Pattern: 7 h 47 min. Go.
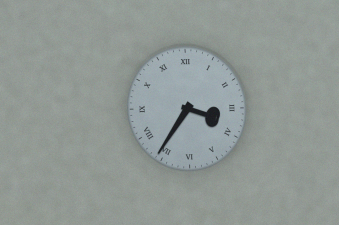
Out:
3 h 36 min
